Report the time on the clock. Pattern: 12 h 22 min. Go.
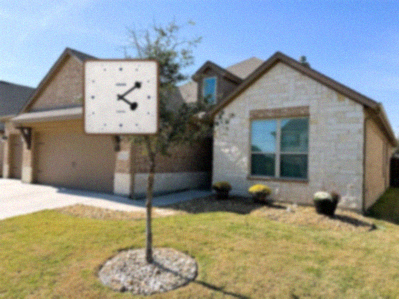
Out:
4 h 09 min
